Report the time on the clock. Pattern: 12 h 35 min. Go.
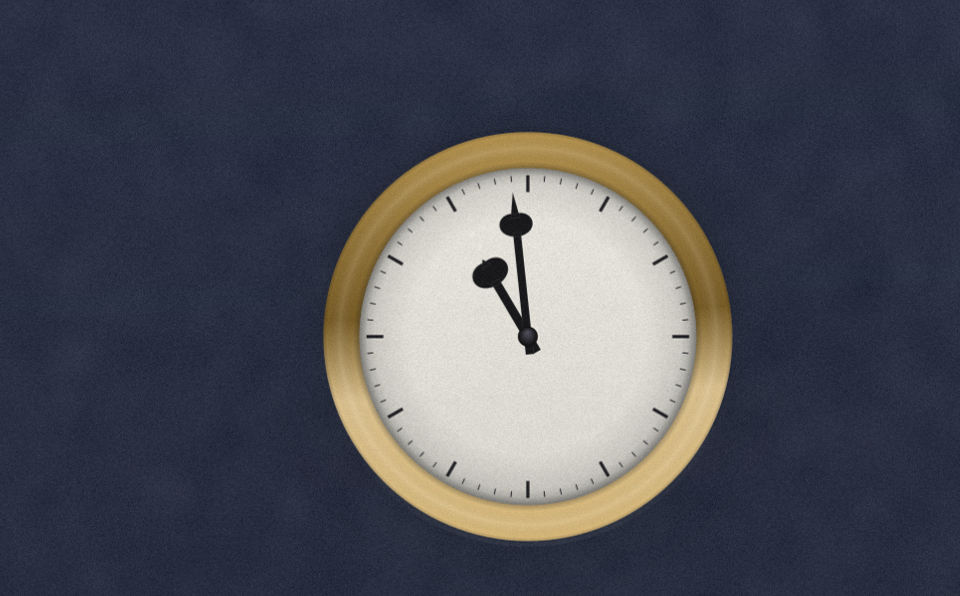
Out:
10 h 59 min
